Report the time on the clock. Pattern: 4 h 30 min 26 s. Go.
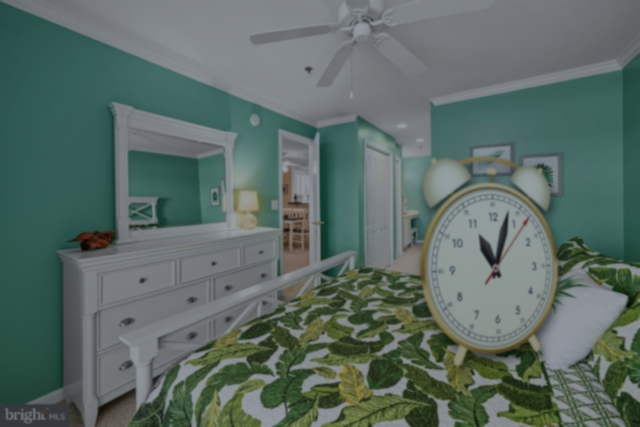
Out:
11 h 03 min 07 s
